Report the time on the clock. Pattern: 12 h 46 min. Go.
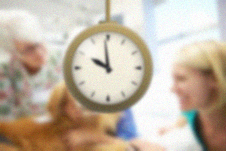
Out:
9 h 59 min
